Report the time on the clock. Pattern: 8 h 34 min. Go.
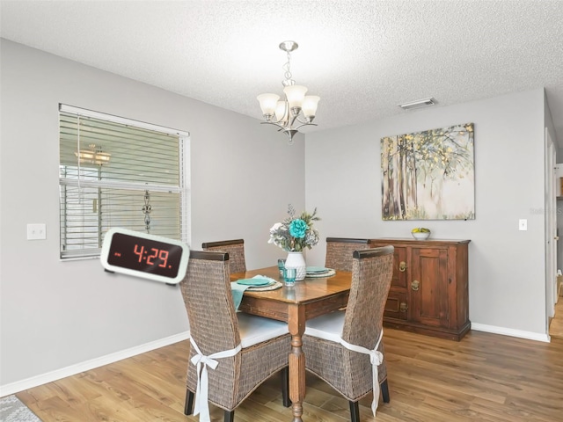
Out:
4 h 29 min
